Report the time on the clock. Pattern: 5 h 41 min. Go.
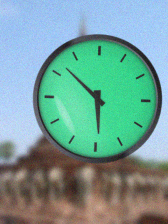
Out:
5 h 52 min
